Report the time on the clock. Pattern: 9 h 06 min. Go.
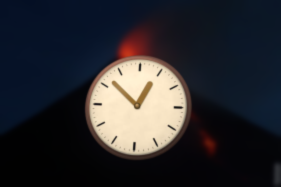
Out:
12 h 52 min
